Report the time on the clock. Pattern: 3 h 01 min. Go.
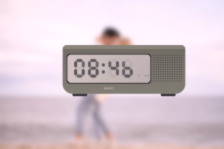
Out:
8 h 46 min
